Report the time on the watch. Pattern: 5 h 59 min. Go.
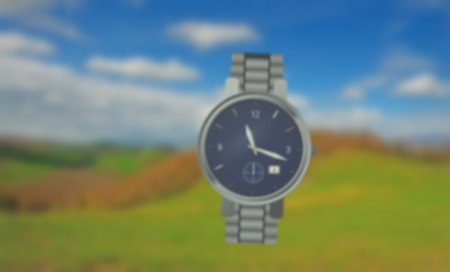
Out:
11 h 18 min
